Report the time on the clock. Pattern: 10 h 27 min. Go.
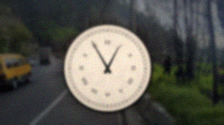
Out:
12 h 55 min
